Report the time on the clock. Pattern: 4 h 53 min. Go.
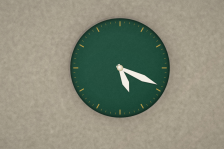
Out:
5 h 19 min
